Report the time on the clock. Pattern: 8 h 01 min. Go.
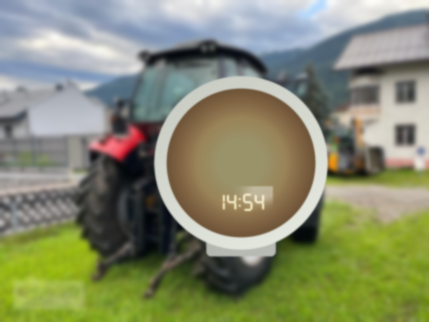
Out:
14 h 54 min
